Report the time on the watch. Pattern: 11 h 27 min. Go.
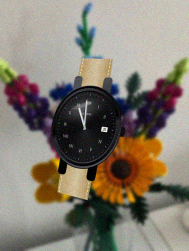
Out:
10 h 59 min
